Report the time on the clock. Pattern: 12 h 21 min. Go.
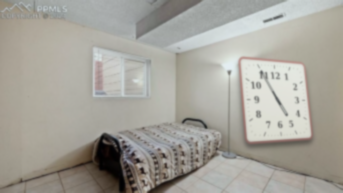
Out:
4 h 55 min
